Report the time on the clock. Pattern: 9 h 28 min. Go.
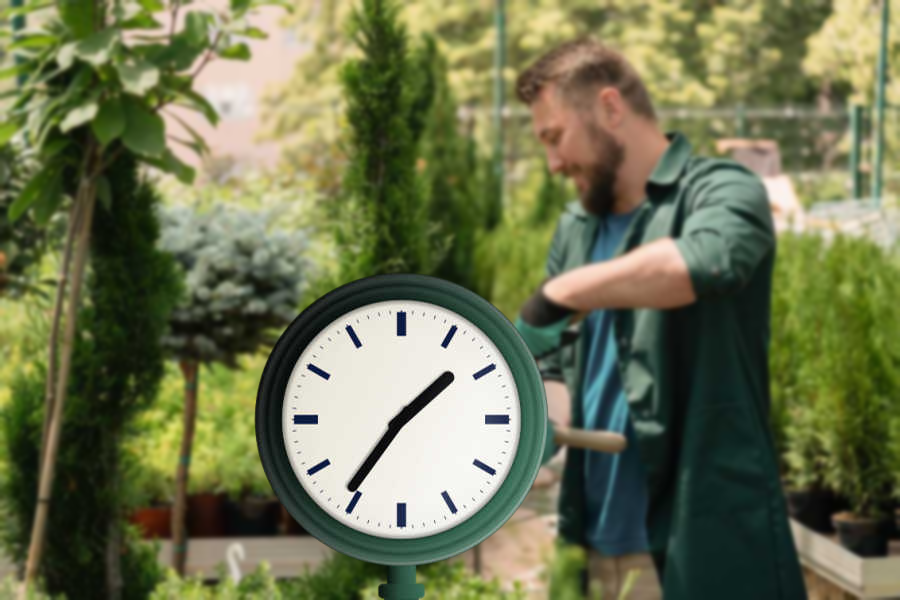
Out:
1 h 36 min
